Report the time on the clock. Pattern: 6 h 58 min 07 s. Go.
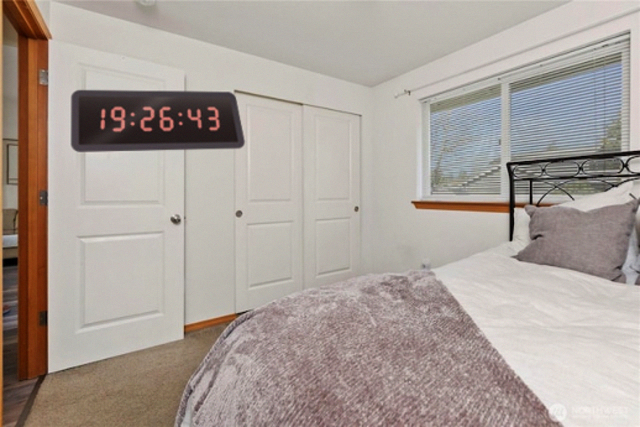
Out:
19 h 26 min 43 s
